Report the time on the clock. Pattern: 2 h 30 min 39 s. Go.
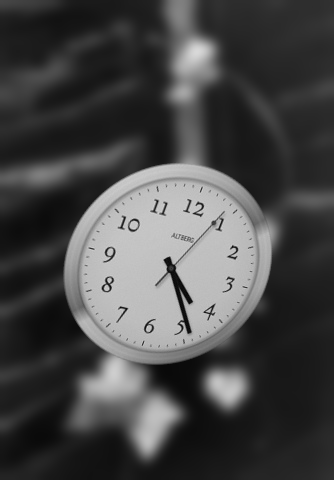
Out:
4 h 24 min 04 s
